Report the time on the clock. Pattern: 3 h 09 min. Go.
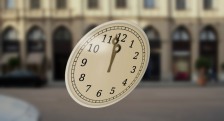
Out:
11 h 58 min
